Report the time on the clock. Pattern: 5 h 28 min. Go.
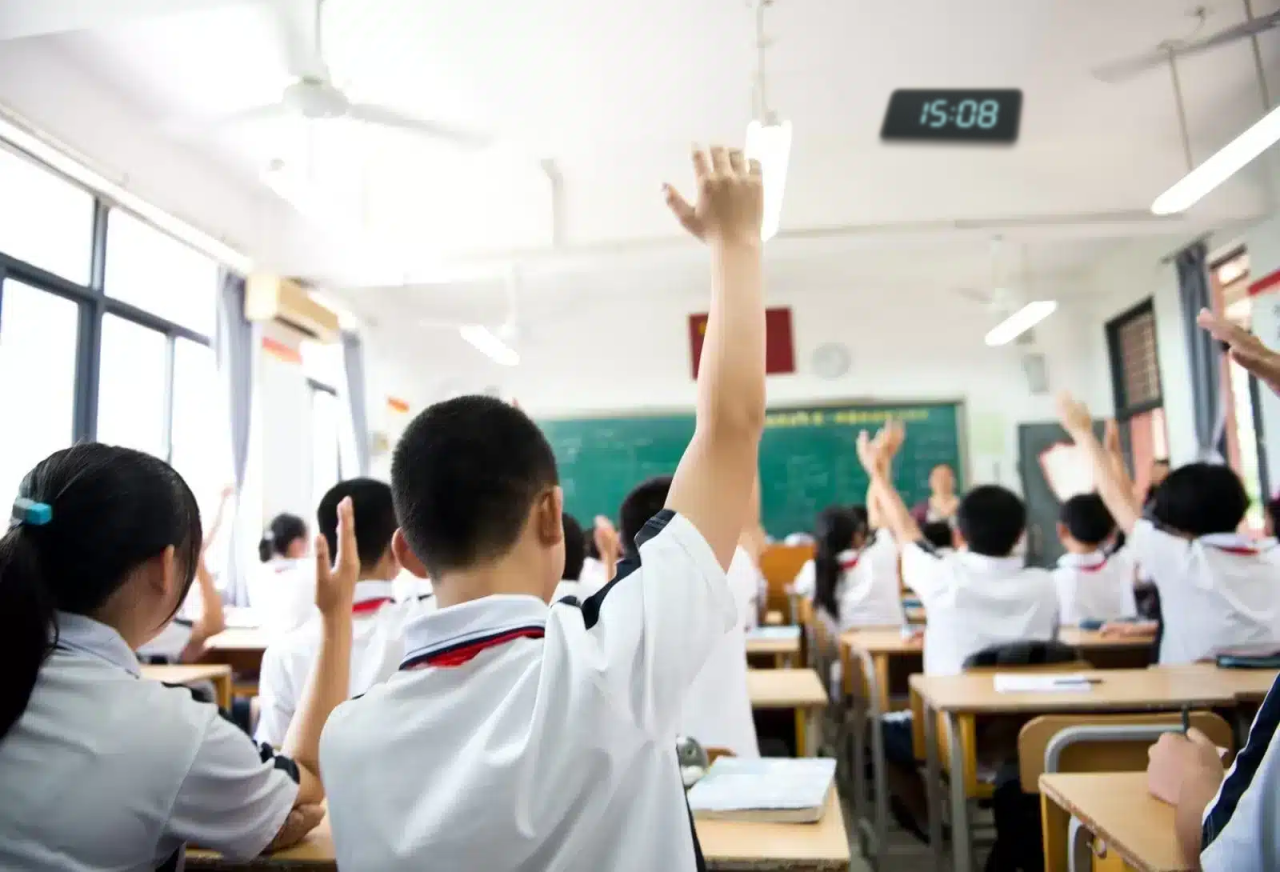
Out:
15 h 08 min
